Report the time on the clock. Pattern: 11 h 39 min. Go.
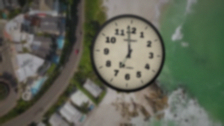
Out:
6 h 59 min
